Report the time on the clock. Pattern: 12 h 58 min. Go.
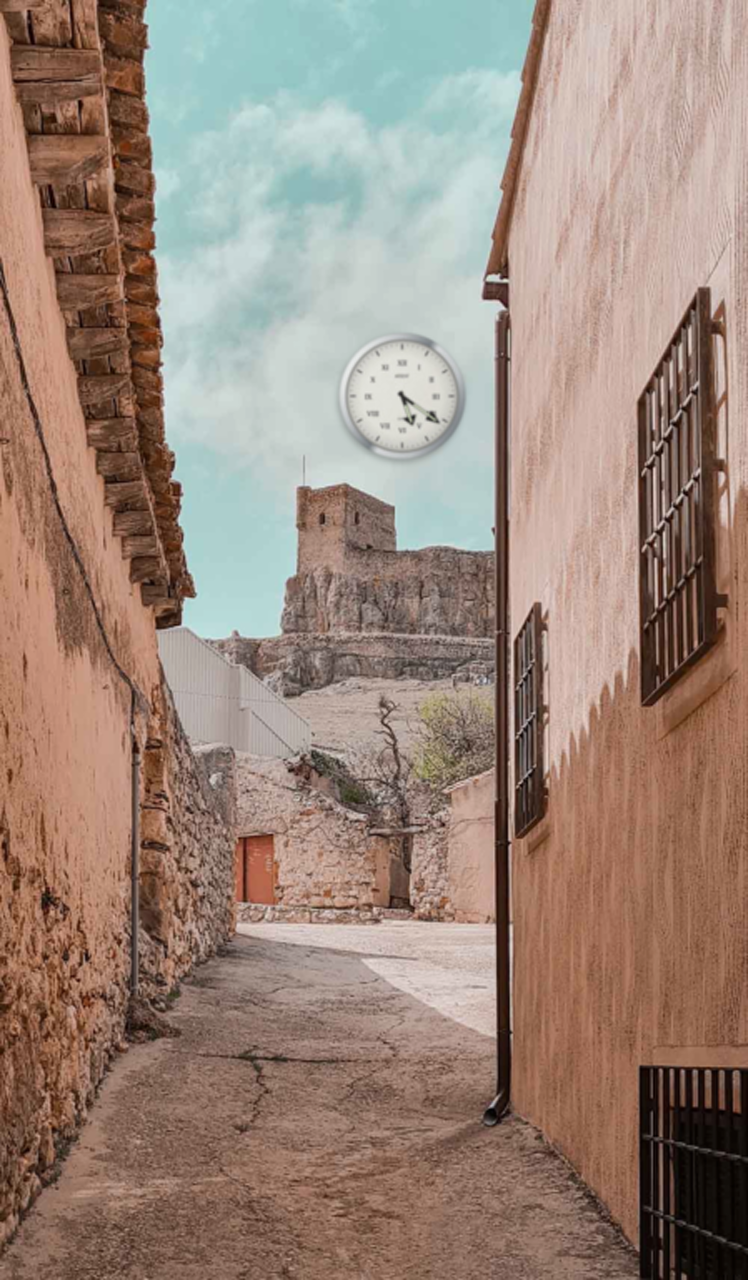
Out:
5 h 21 min
